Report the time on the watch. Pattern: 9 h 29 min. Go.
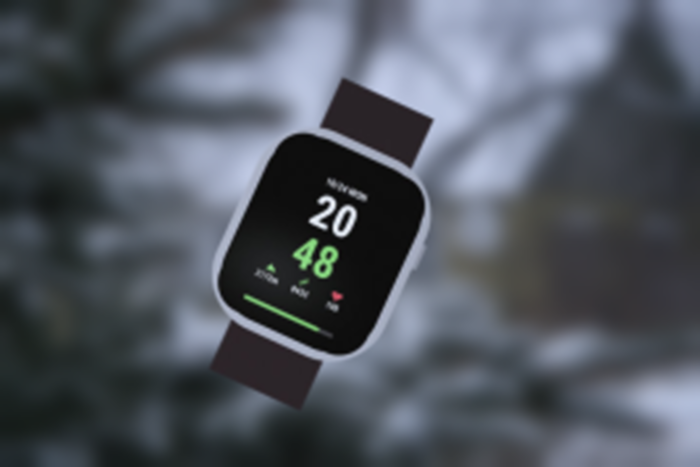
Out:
20 h 48 min
